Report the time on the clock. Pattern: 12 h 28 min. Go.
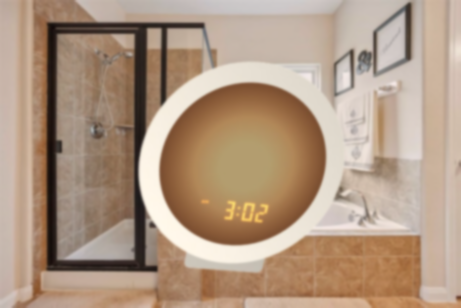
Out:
3 h 02 min
